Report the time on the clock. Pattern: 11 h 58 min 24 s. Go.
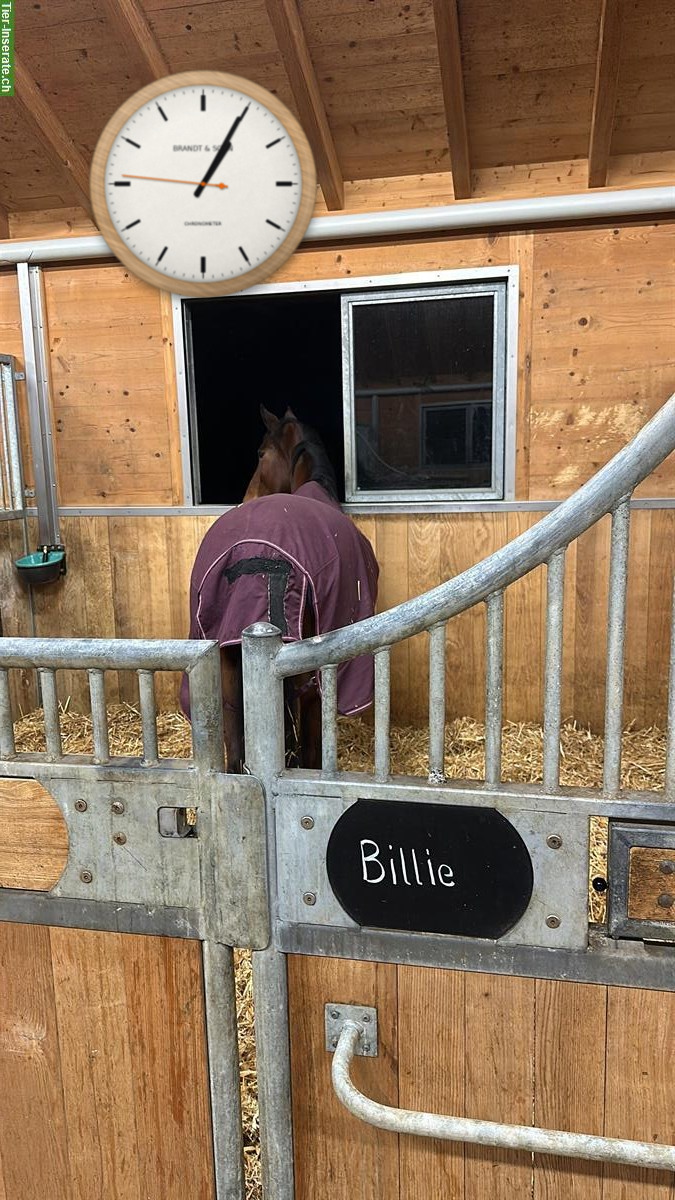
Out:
1 h 04 min 46 s
